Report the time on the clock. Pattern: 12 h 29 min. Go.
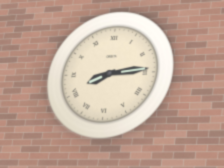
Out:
8 h 14 min
